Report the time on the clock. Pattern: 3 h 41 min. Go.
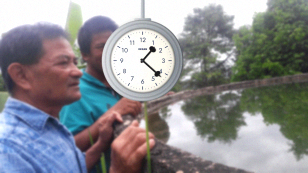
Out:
1 h 22 min
